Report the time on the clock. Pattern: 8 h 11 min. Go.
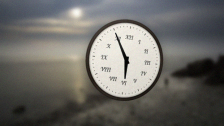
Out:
5 h 55 min
